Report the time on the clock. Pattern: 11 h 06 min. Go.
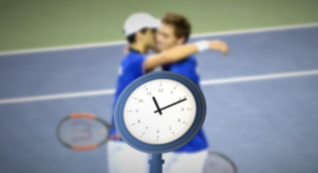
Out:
11 h 11 min
